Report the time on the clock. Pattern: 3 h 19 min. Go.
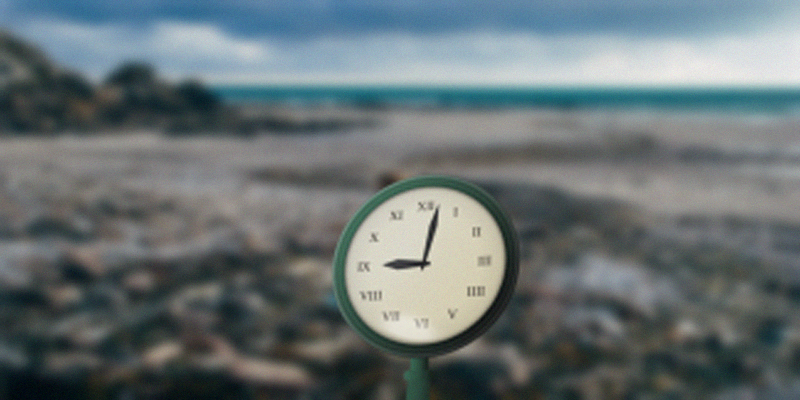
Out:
9 h 02 min
